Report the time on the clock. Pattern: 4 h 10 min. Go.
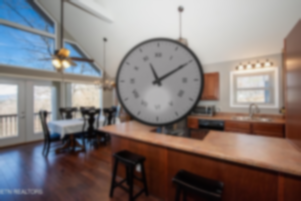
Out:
11 h 10 min
